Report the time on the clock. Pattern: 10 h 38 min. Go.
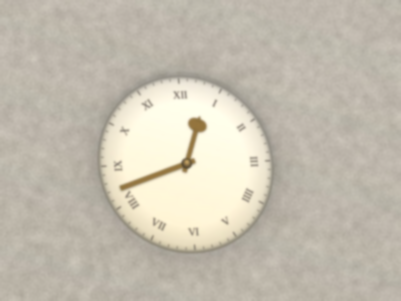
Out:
12 h 42 min
